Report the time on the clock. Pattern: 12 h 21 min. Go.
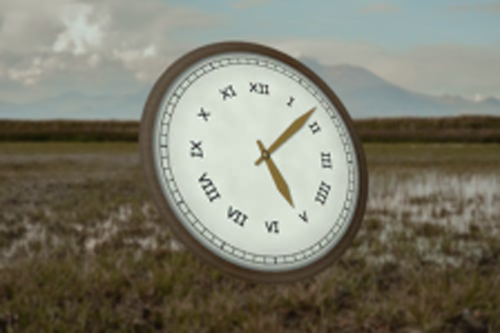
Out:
5 h 08 min
